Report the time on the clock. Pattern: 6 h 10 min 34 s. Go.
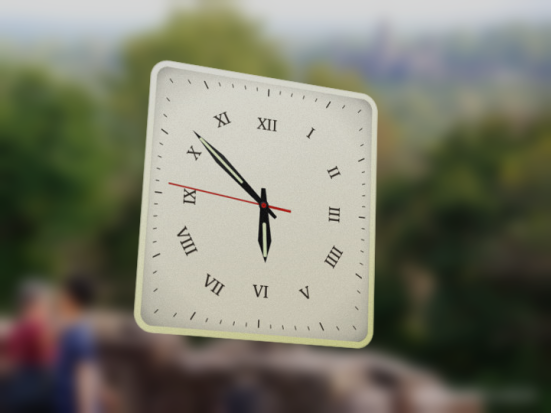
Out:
5 h 51 min 46 s
